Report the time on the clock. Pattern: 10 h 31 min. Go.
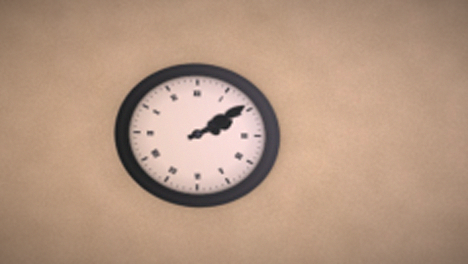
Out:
2 h 09 min
